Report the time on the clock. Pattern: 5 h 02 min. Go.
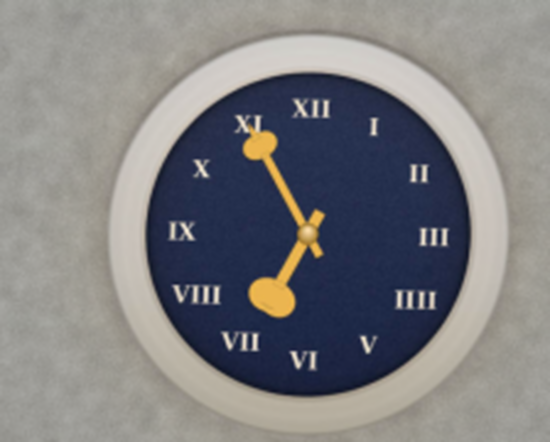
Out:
6 h 55 min
